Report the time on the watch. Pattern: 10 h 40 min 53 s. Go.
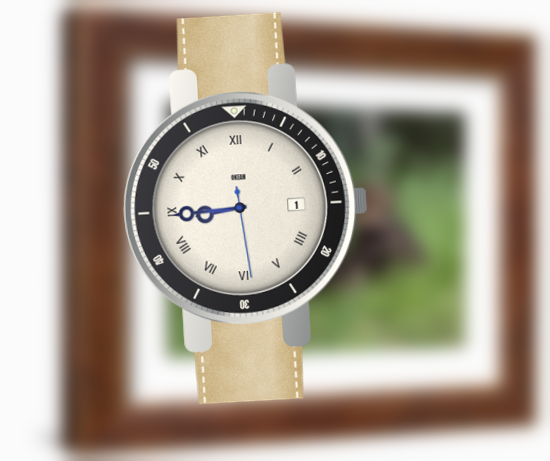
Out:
8 h 44 min 29 s
